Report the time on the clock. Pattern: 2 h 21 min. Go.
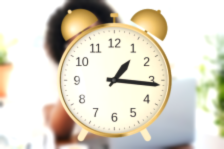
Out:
1 h 16 min
